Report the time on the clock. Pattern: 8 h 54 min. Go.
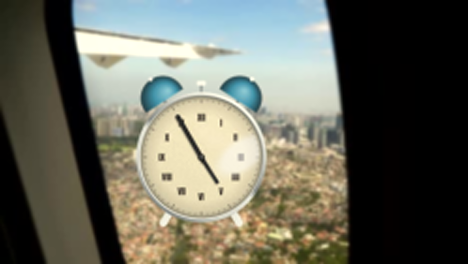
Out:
4 h 55 min
